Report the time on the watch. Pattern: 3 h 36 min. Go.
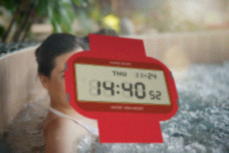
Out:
14 h 40 min
